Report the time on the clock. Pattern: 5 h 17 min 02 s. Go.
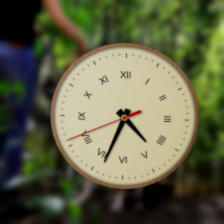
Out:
4 h 33 min 41 s
